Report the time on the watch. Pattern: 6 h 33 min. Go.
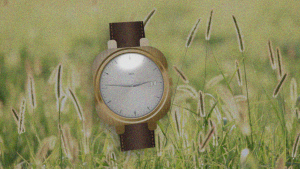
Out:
2 h 46 min
